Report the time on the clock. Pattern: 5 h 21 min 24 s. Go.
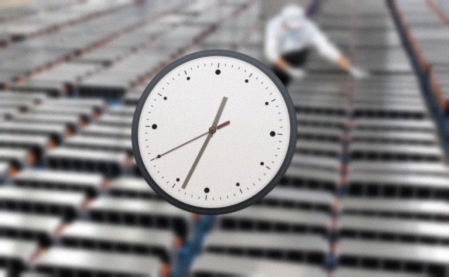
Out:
12 h 33 min 40 s
